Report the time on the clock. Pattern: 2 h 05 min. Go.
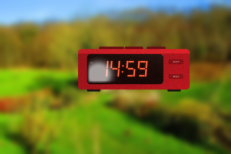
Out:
14 h 59 min
